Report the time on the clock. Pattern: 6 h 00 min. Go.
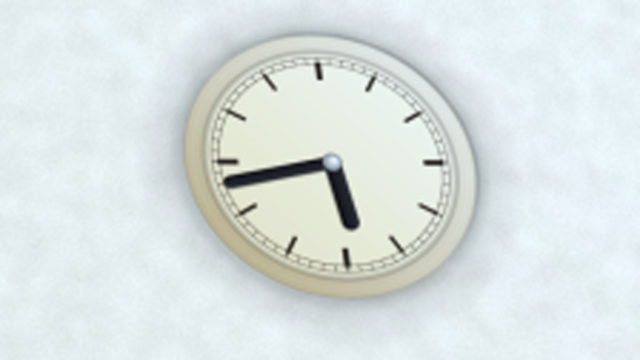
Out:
5 h 43 min
